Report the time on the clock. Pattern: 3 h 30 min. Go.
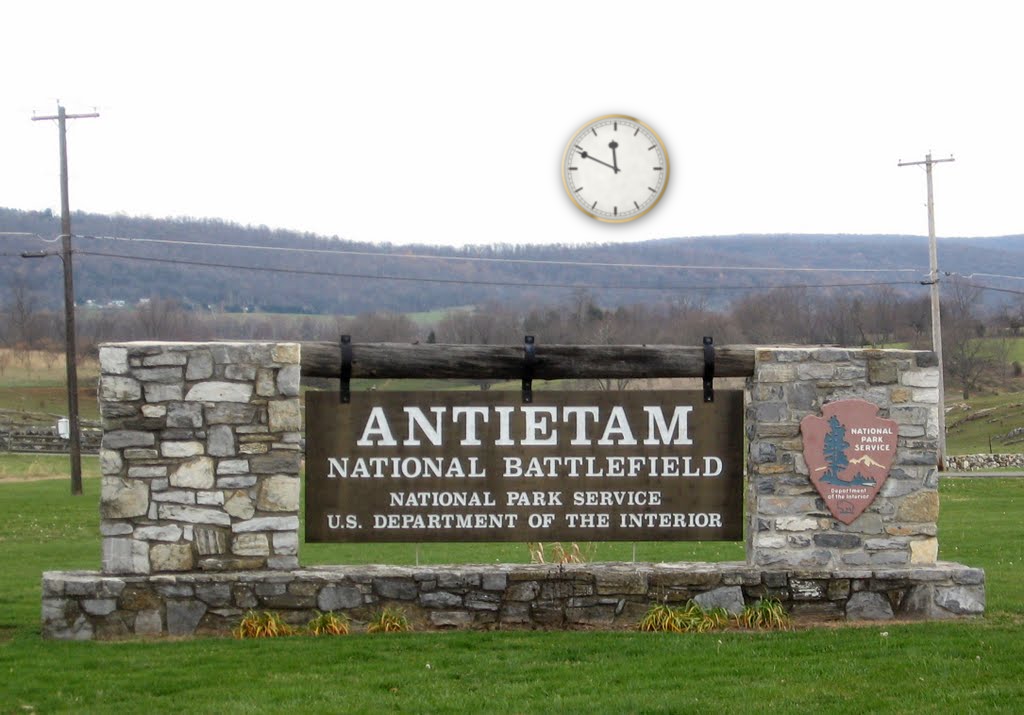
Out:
11 h 49 min
